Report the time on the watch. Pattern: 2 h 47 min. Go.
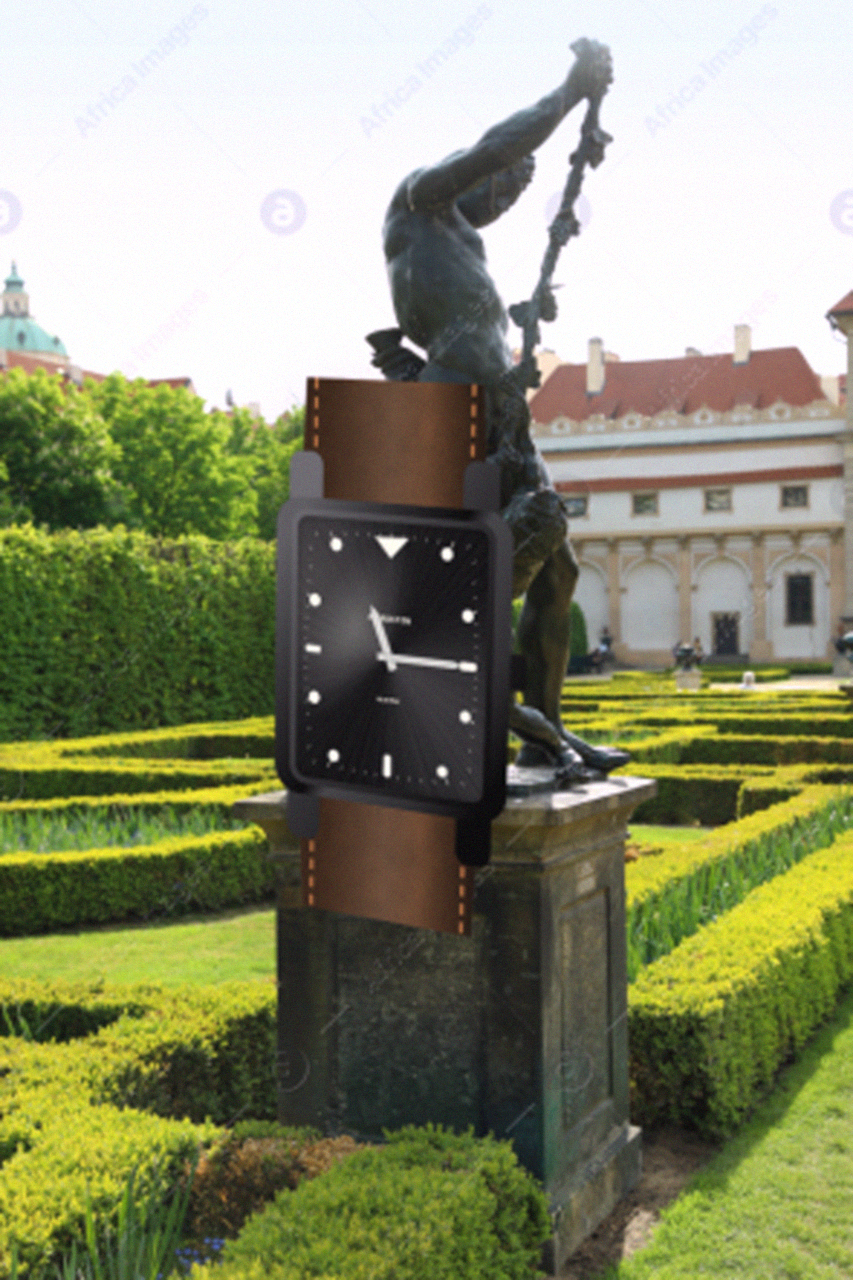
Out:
11 h 15 min
